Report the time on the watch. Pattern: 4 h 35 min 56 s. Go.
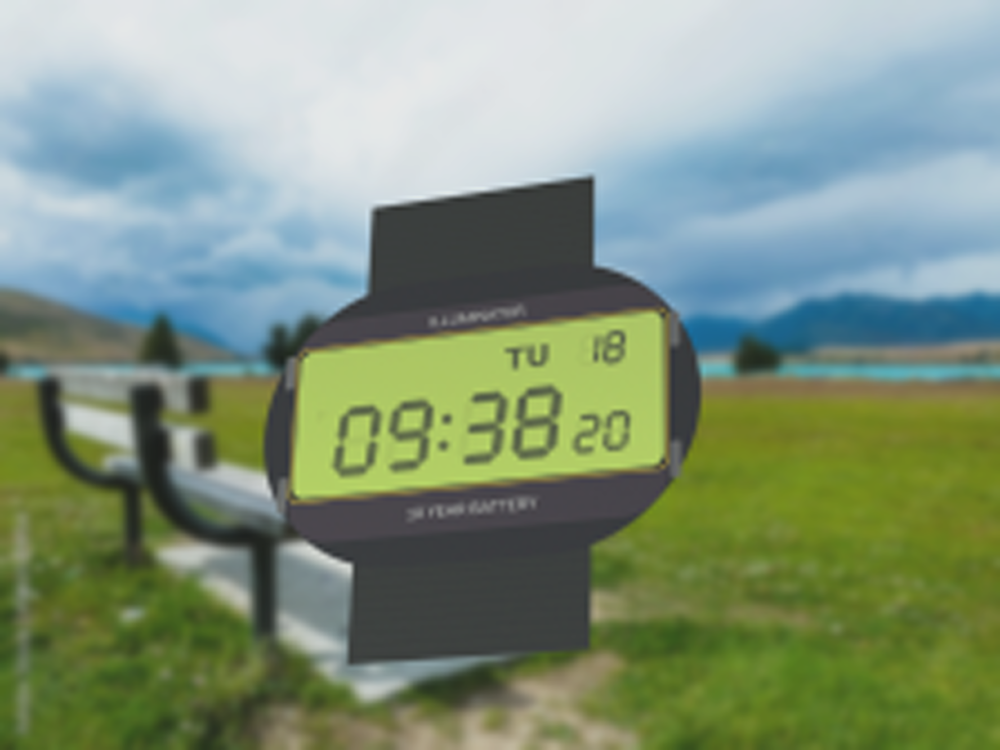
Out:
9 h 38 min 20 s
